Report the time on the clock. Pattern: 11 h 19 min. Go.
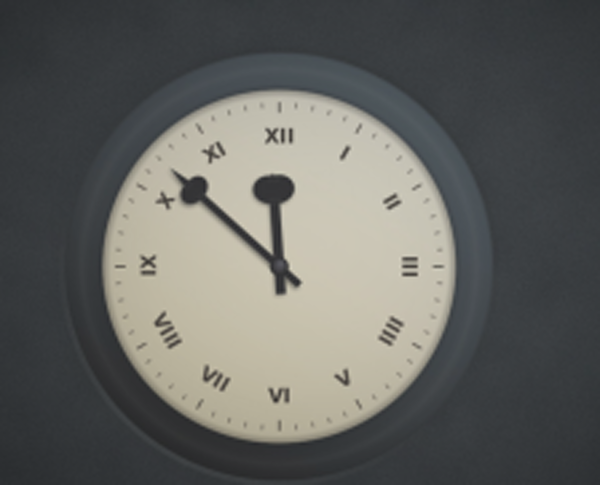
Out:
11 h 52 min
